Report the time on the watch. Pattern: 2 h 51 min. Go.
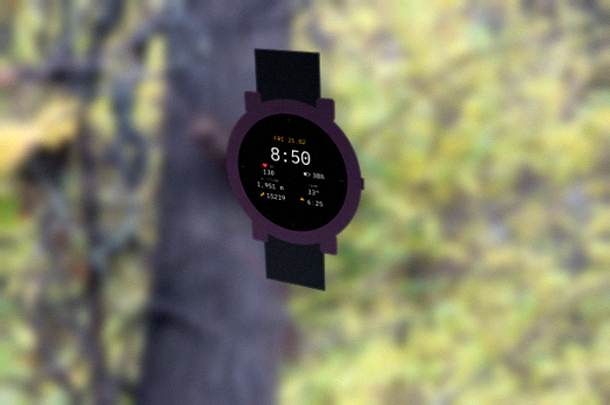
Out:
8 h 50 min
